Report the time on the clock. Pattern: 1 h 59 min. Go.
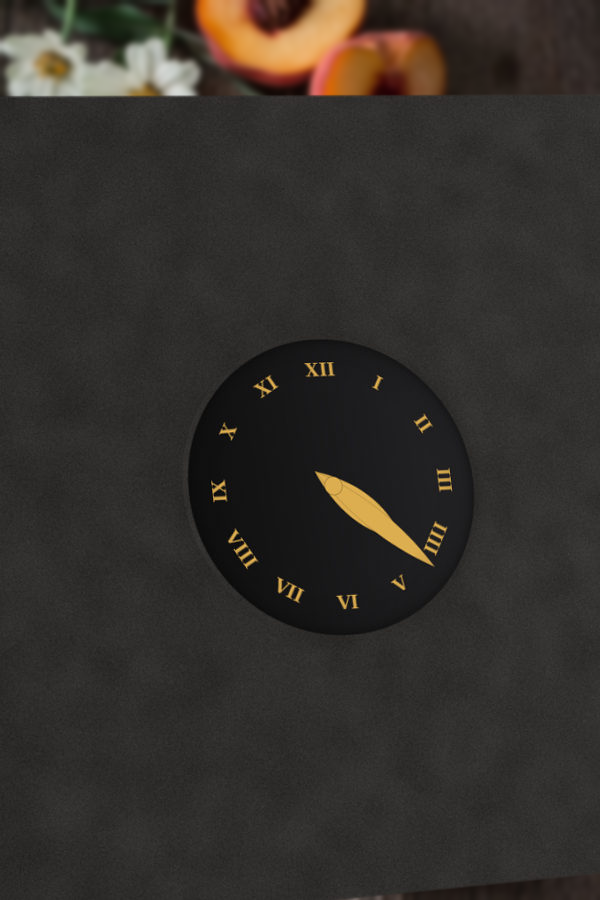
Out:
4 h 22 min
